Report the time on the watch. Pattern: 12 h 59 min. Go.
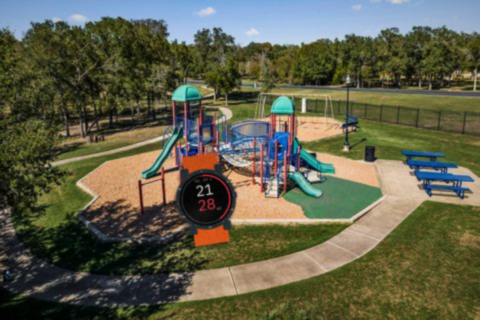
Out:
21 h 28 min
